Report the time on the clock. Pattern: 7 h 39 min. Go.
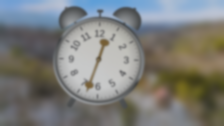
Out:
12 h 33 min
